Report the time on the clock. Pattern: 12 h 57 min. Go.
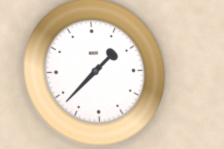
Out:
1 h 38 min
